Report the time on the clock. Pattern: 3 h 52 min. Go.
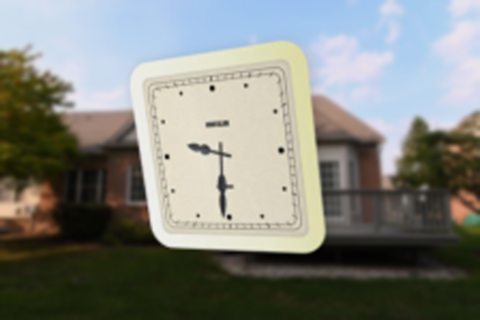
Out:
9 h 31 min
